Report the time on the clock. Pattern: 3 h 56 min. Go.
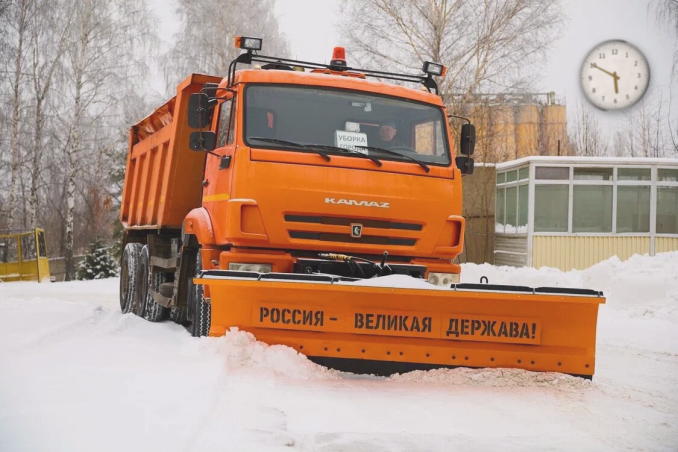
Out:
5 h 50 min
